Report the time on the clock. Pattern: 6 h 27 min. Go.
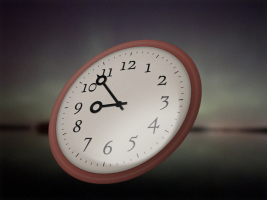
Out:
8 h 53 min
